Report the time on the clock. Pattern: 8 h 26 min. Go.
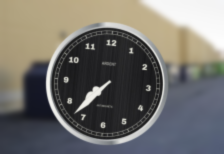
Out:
7 h 37 min
